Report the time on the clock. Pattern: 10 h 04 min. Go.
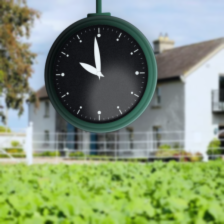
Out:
9 h 59 min
